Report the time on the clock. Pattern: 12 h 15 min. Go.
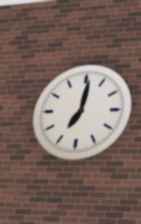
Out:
7 h 01 min
